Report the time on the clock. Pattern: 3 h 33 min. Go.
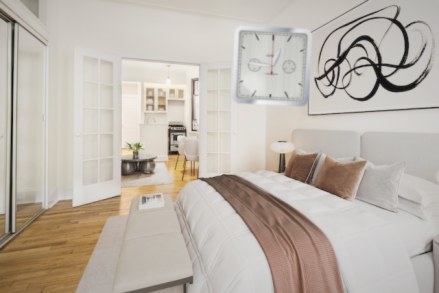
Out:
12 h 46 min
